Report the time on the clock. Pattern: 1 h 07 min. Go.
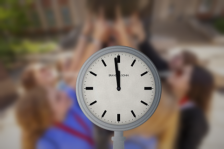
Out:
11 h 59 min
